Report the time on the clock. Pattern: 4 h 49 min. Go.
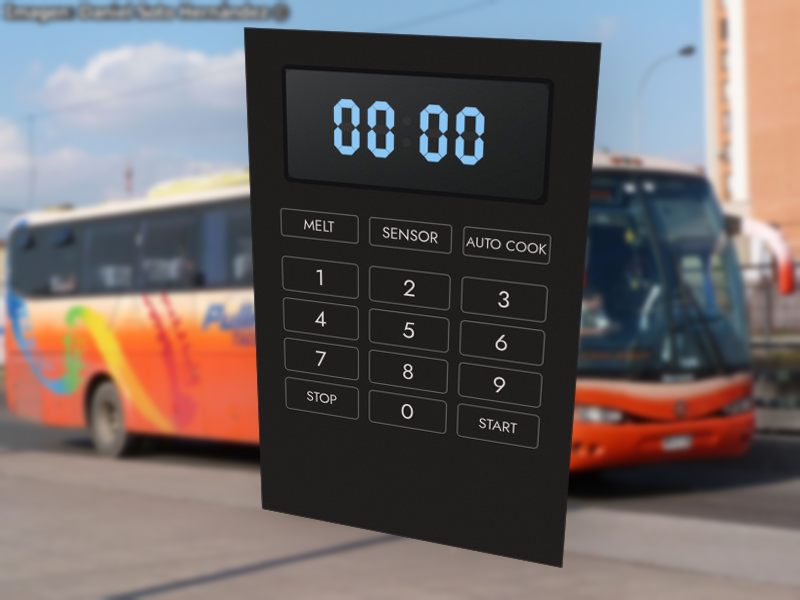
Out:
0 h 00 min
